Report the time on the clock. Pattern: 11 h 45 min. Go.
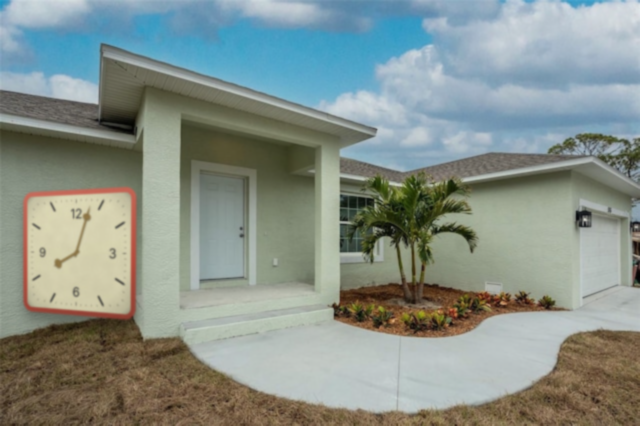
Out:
8 h 03 min
